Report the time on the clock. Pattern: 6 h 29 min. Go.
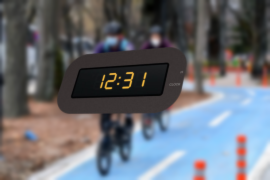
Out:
12 h 31 min
